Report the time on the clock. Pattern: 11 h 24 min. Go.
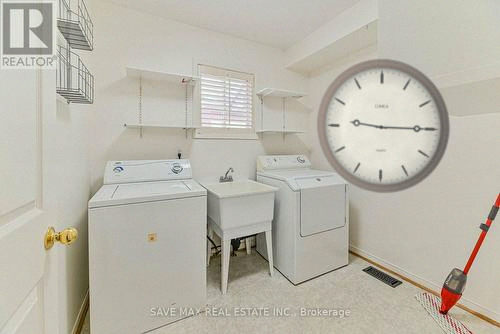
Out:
9 h 15 min
